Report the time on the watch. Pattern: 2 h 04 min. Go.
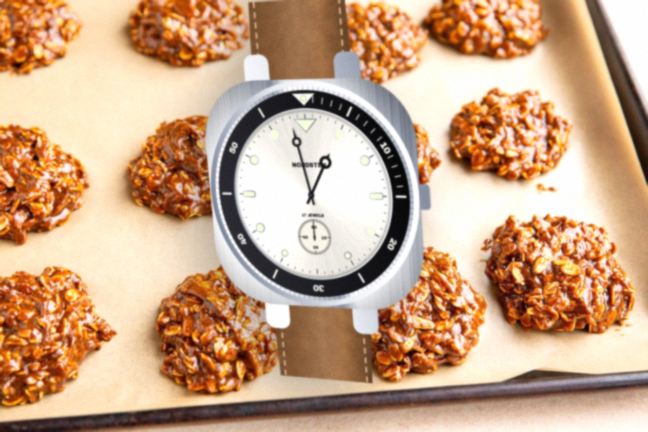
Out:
12 h 58 min
